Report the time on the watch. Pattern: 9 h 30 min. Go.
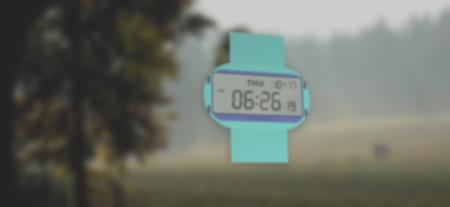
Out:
6 h 26 min
